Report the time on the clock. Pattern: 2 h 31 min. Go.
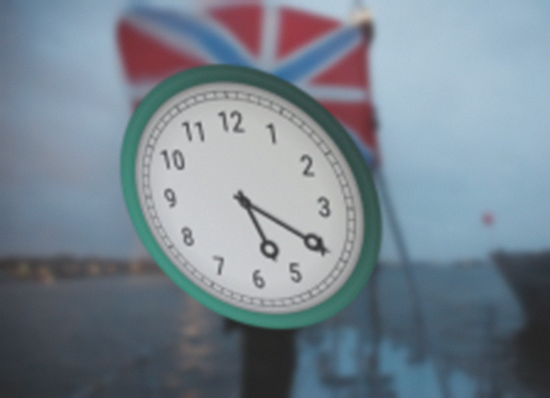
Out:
5 h 20 min
